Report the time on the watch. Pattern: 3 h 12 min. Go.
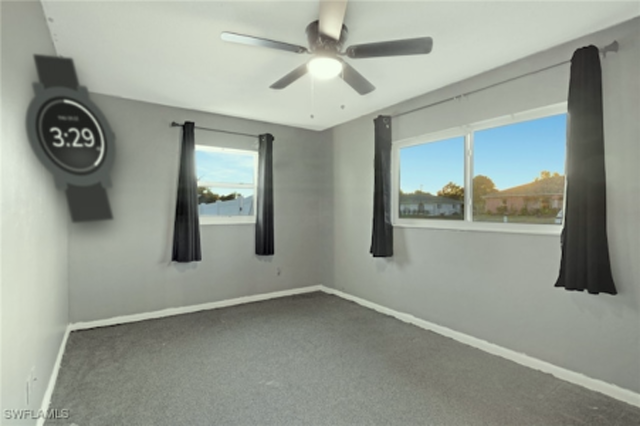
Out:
3 h 29 min
